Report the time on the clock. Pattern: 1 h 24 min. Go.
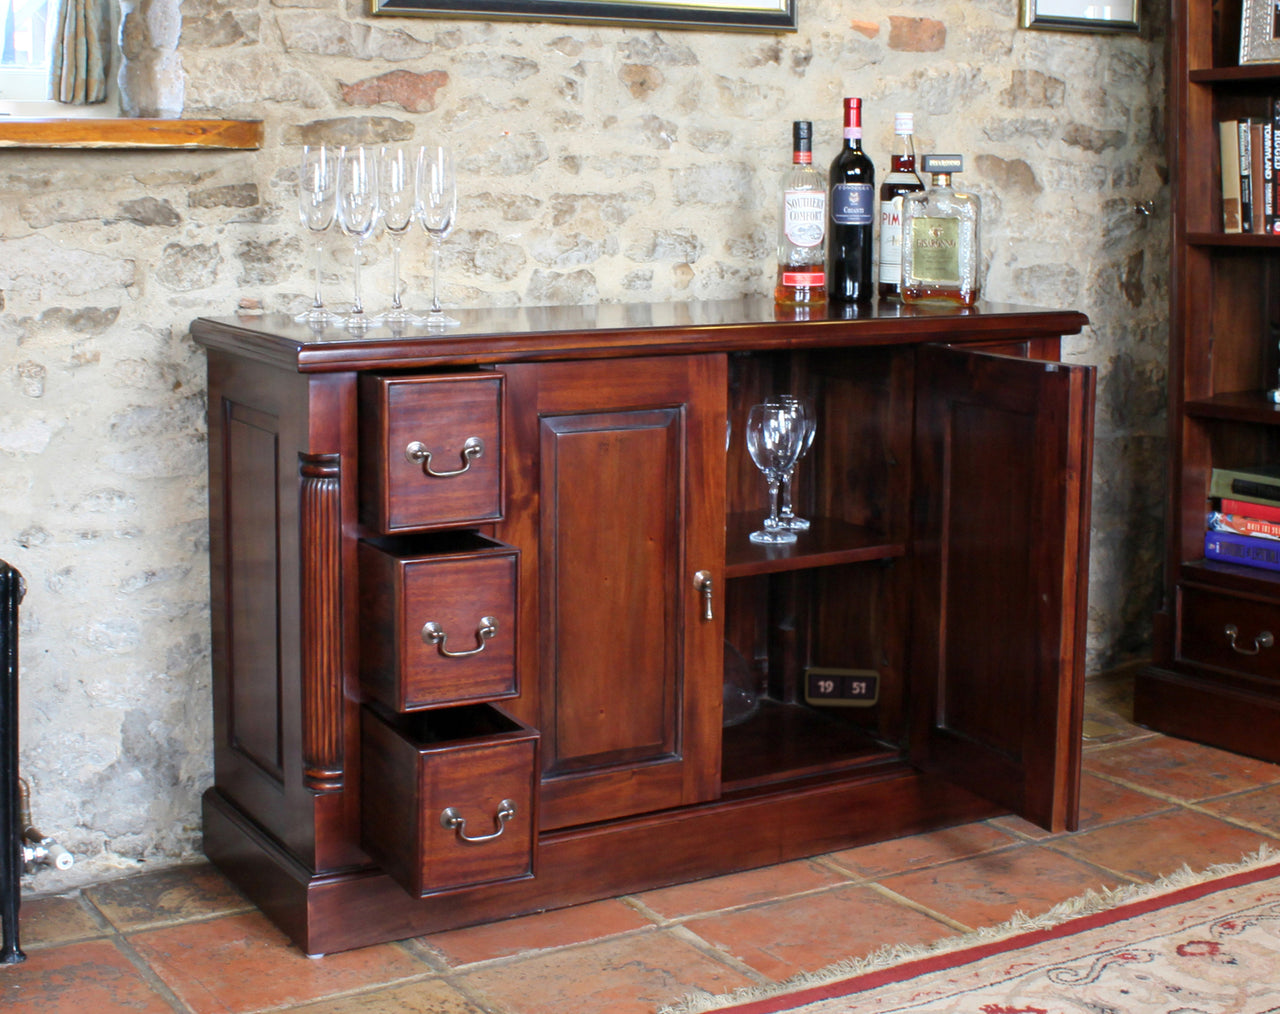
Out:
19 h 51 min
